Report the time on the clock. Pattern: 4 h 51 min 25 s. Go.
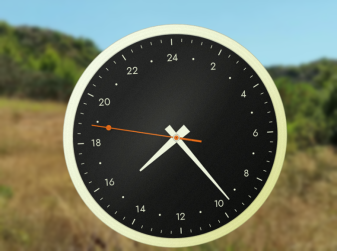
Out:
15 h 23 min 47 s
